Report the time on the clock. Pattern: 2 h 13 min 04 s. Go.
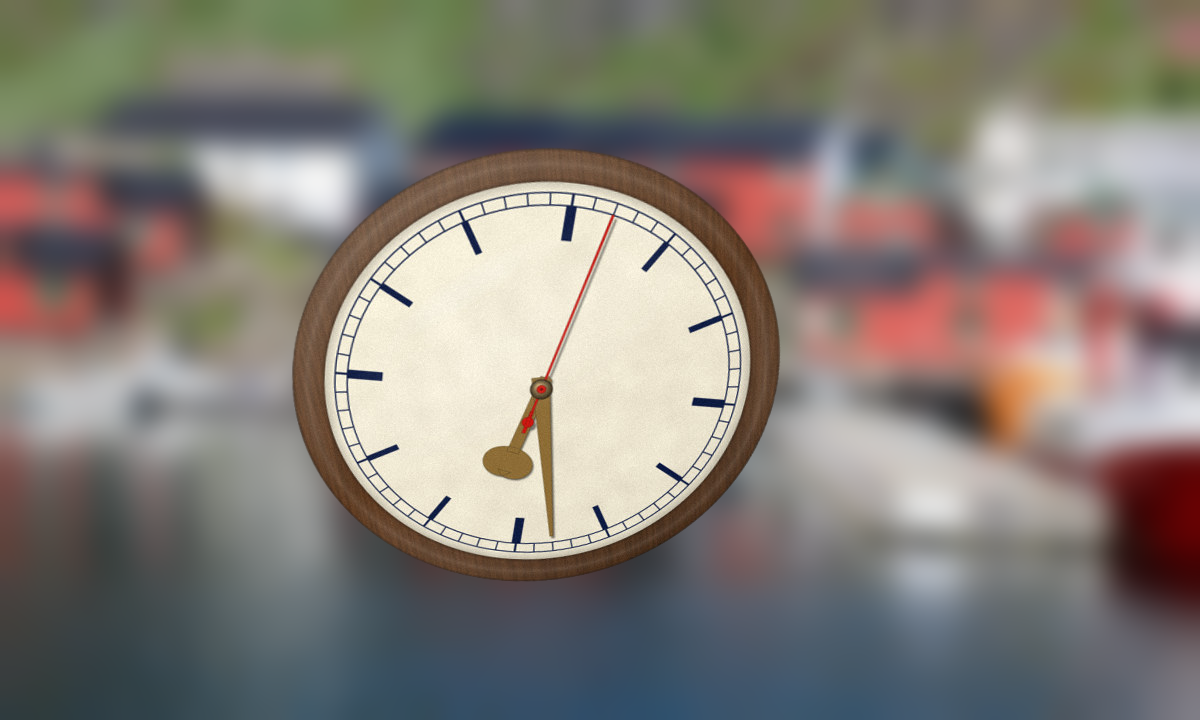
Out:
6 h 28 min 02 s
